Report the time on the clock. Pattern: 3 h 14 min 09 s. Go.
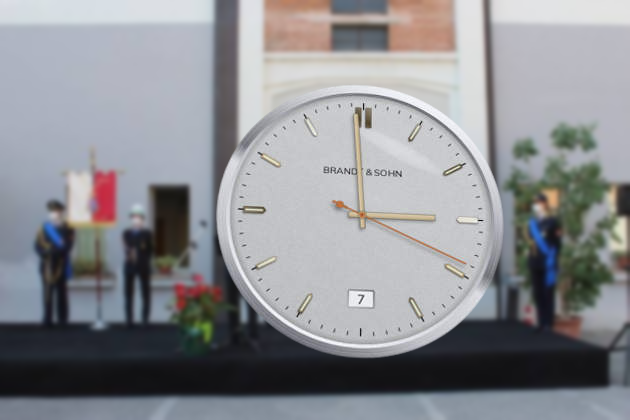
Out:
2 h 59 min 19 s
